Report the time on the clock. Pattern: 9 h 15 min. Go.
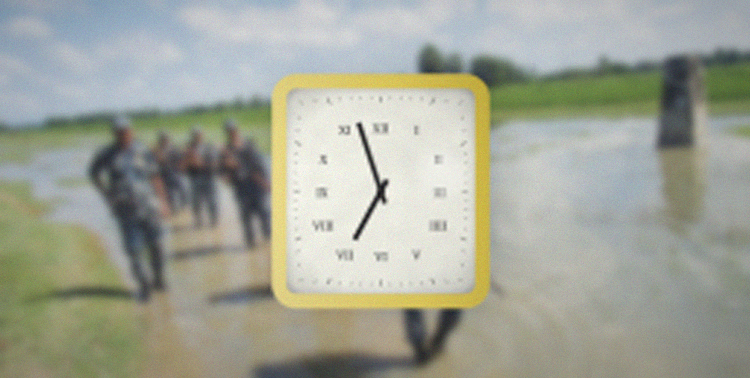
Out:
6 h 57 min
